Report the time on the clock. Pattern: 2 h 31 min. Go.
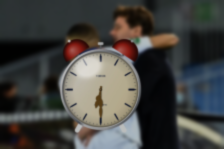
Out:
6 h 30 min
